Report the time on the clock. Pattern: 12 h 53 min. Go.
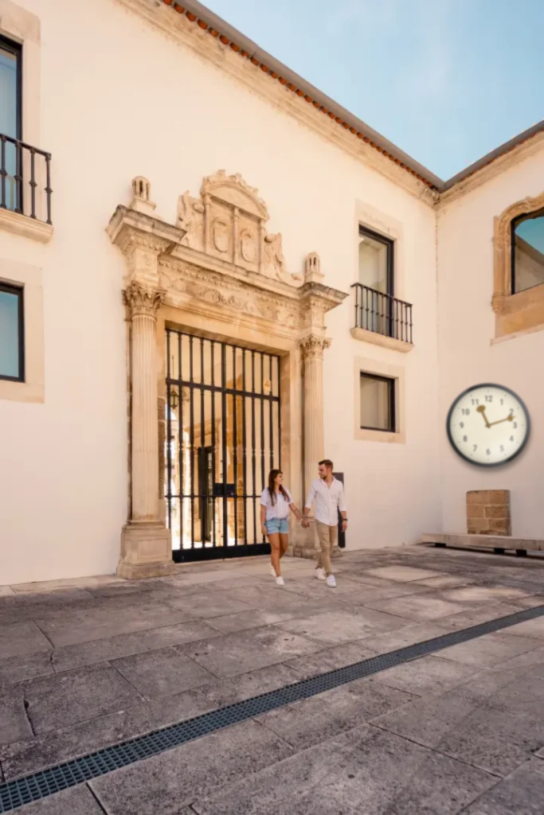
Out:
11 h 12 min
